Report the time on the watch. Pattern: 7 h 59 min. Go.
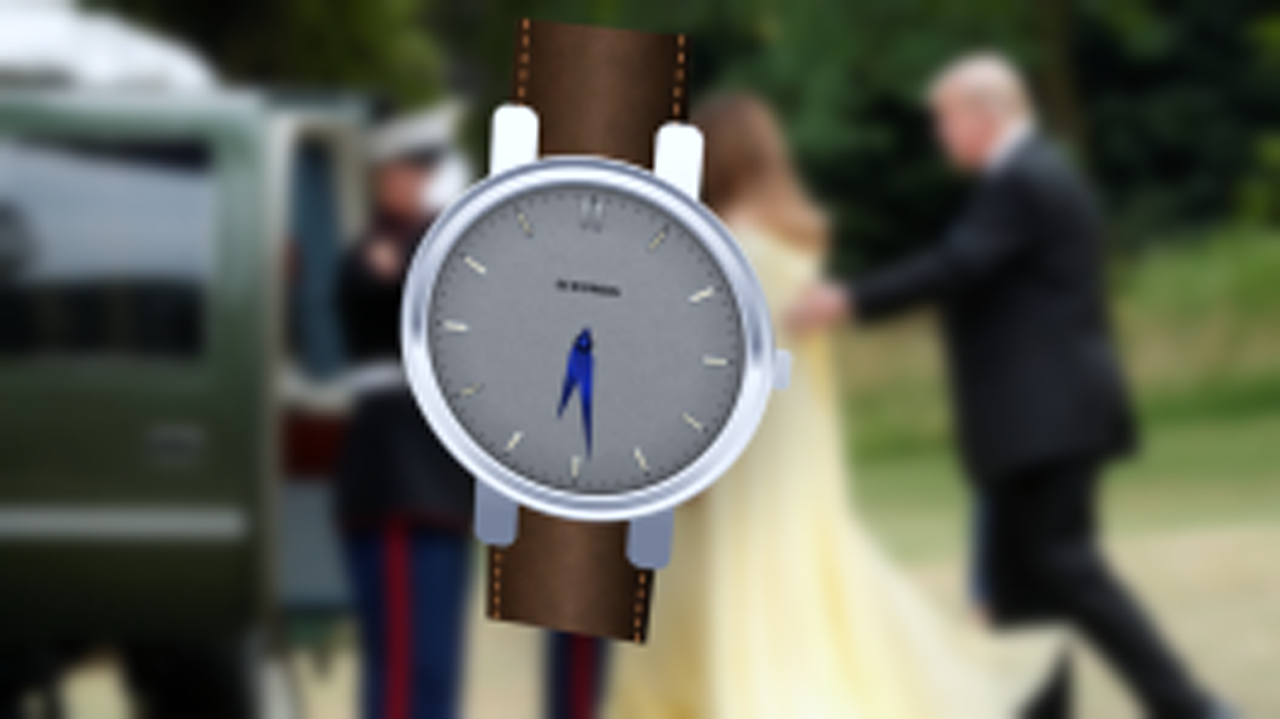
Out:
6 h 29 min
